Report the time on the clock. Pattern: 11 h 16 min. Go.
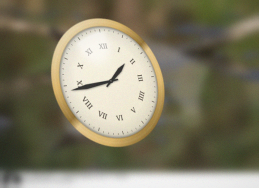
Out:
1 h 44 min
